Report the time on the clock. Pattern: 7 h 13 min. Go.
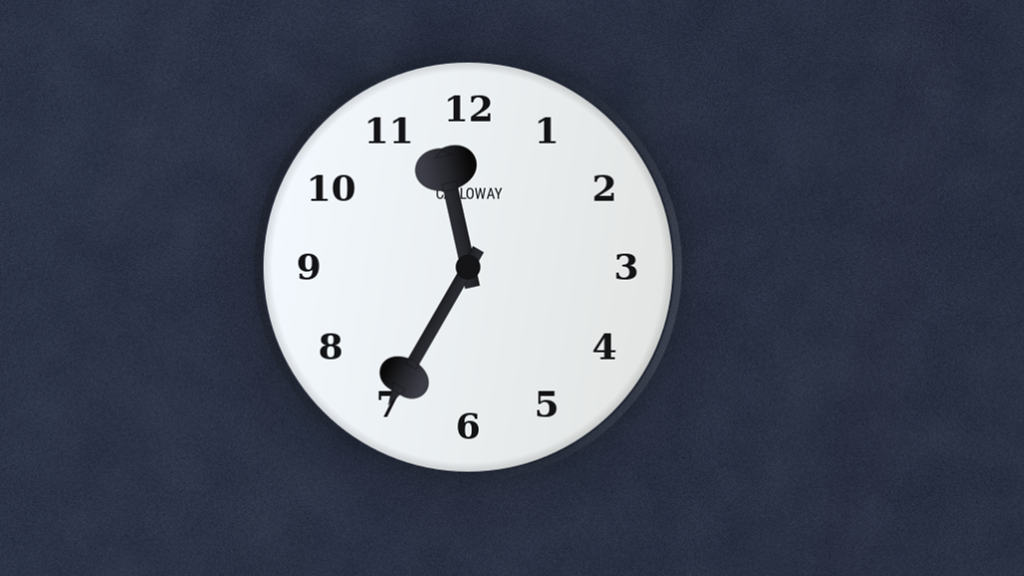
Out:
11 h 35 min
